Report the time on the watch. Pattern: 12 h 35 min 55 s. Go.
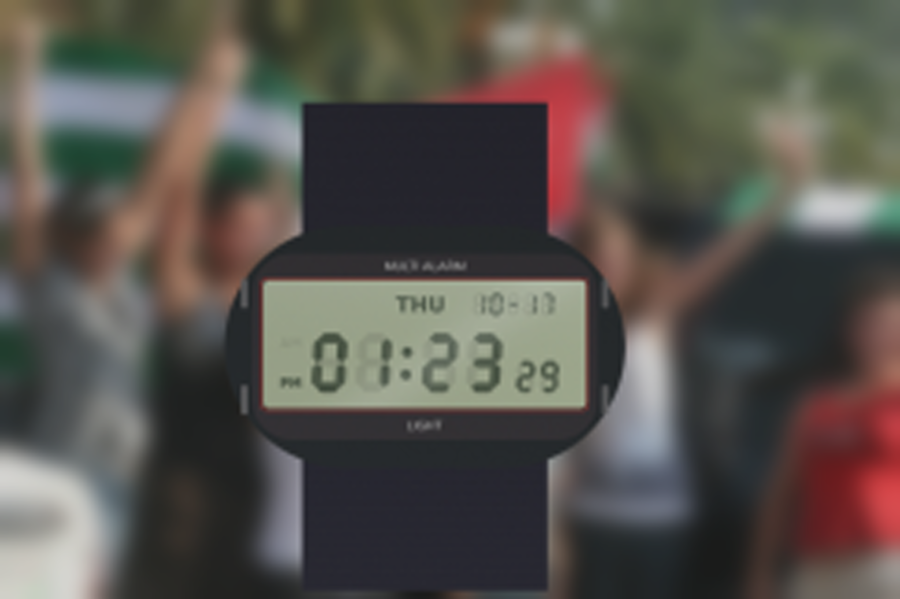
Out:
1 h 23 min 29 s
